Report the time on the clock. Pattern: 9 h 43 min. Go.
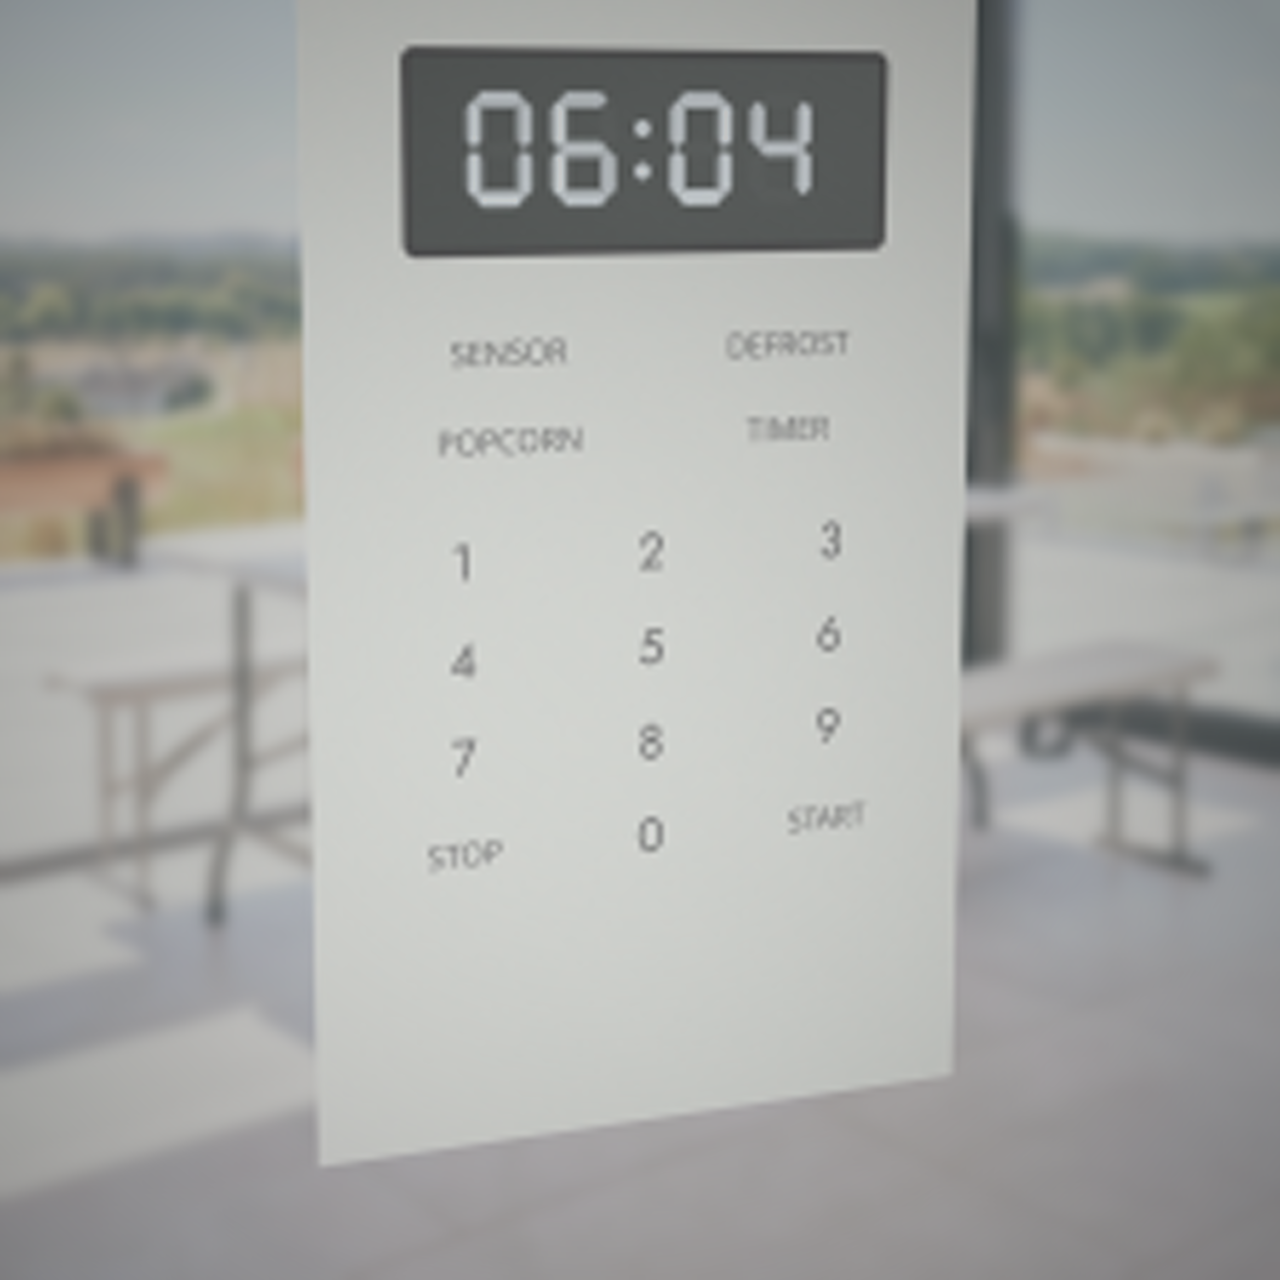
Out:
6 h 04 min
